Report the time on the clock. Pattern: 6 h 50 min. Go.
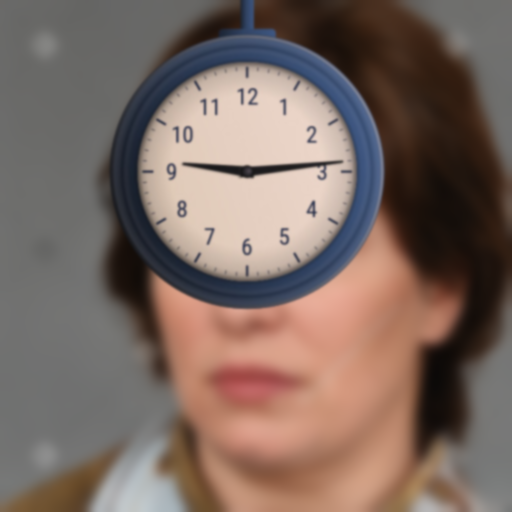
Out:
9 h 14 min
